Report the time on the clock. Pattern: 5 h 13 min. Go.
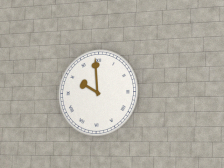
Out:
9 h 59 min
